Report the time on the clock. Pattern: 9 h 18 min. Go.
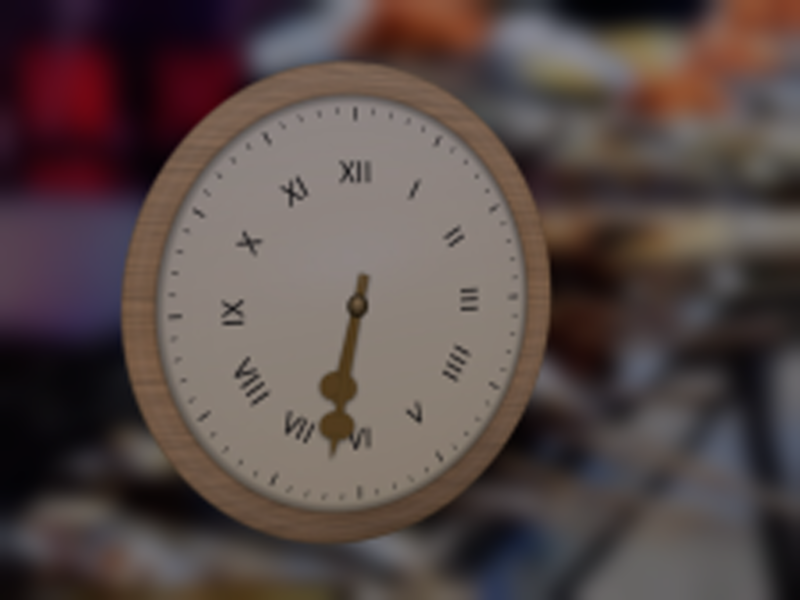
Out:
6 h 32 min
